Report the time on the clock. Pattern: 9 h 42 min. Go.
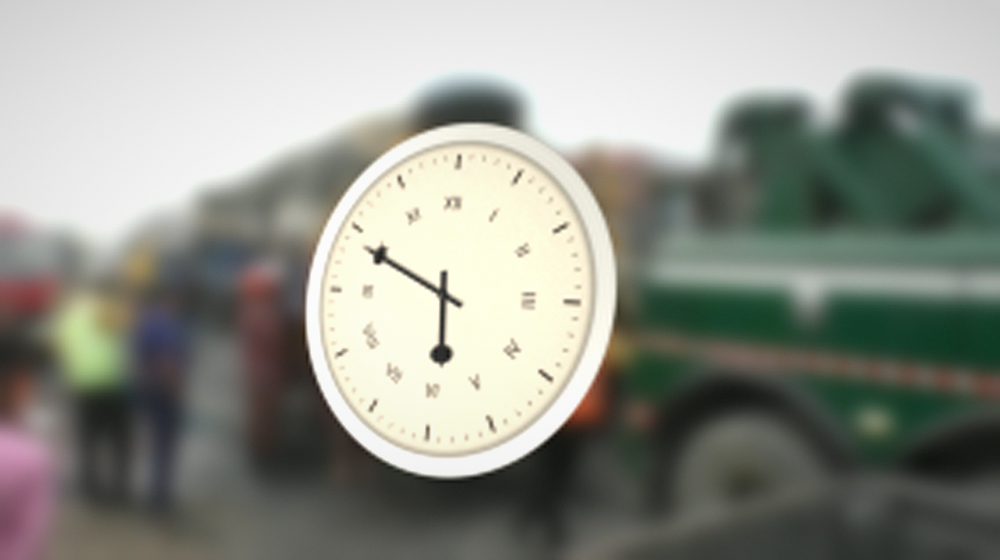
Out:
5 h 49 min
